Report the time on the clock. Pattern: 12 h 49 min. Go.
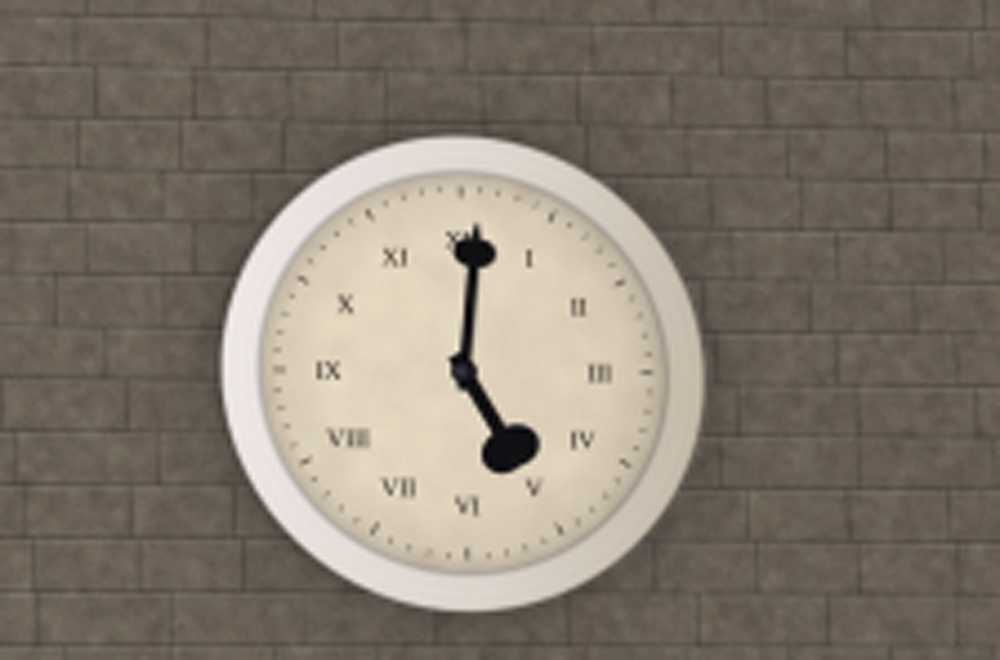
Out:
5 h 01 min
